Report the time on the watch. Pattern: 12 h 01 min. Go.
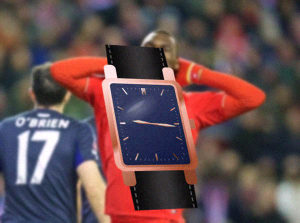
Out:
9 h 16 min
